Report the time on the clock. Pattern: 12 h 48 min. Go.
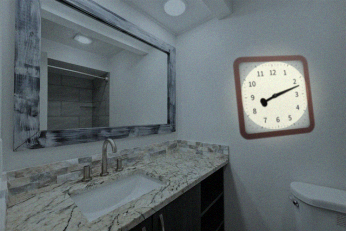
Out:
8 h 12 min
